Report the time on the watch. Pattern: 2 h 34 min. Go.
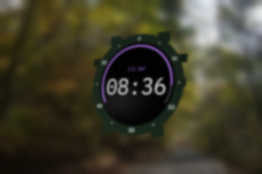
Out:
8 h 36 min
